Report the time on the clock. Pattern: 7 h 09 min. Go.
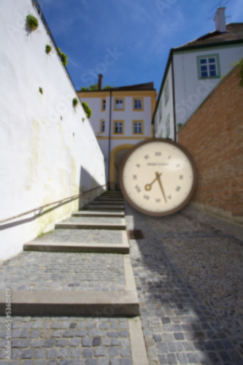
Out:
7 h 27 min
